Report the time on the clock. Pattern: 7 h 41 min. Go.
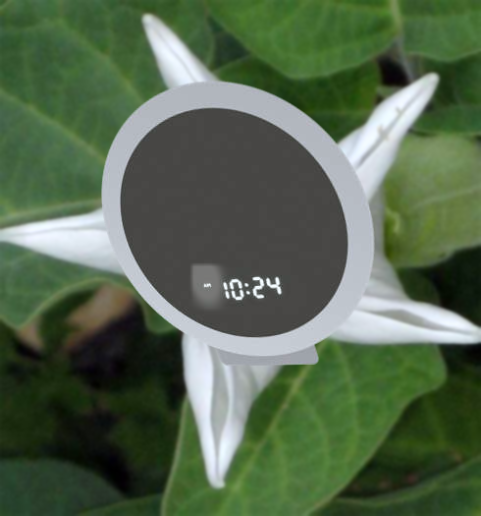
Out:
10 h 24 min
